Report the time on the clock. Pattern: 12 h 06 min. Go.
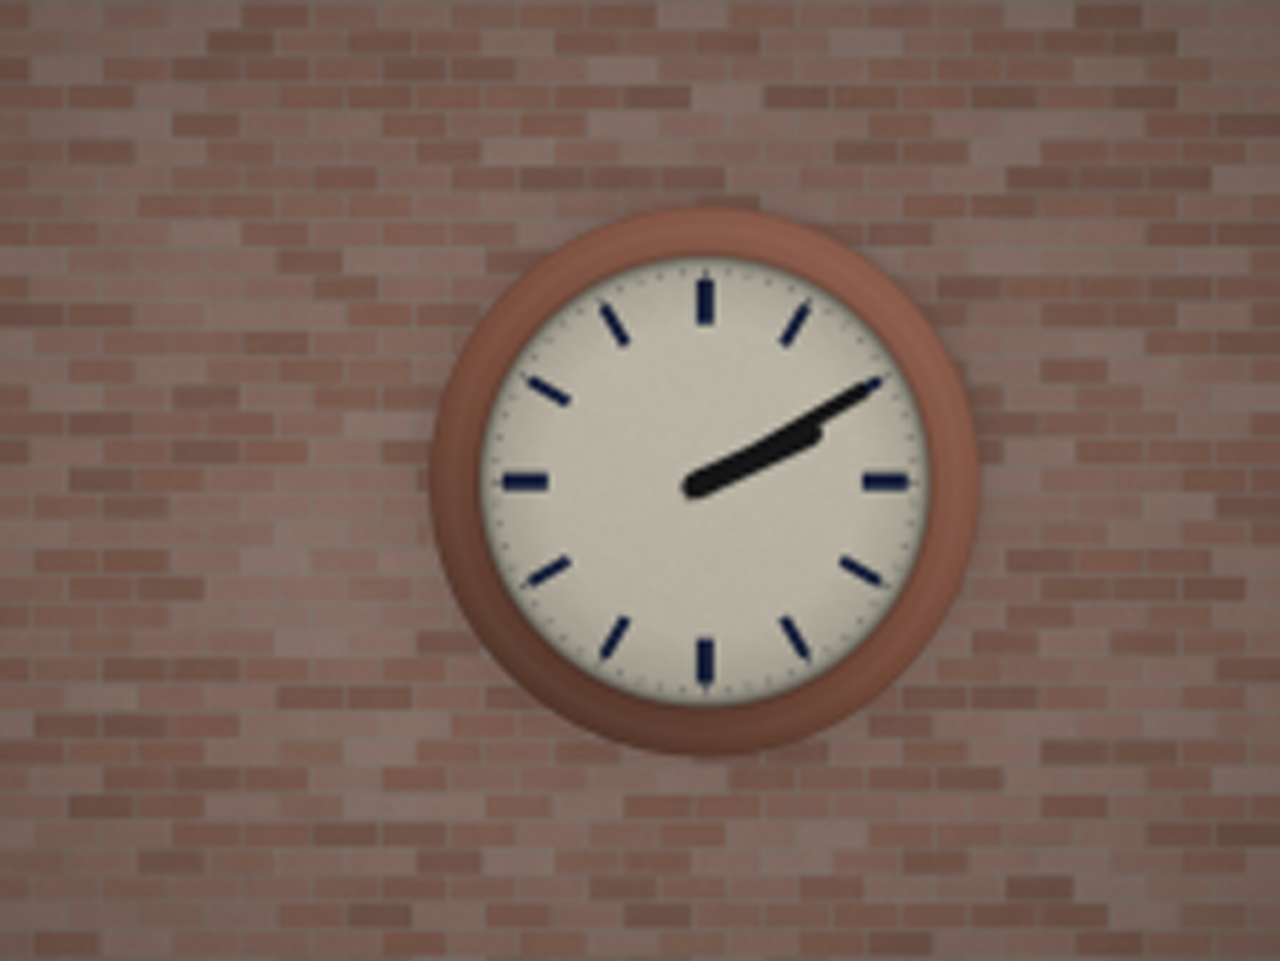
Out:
2 h 10 min
